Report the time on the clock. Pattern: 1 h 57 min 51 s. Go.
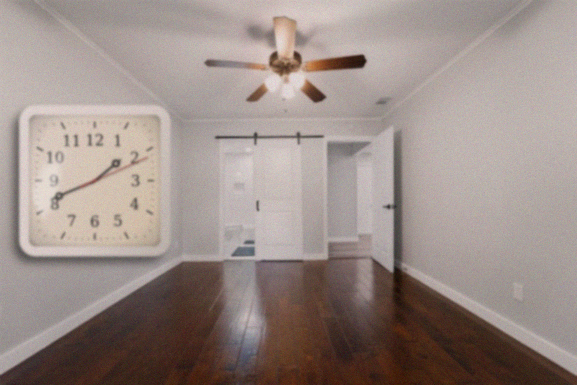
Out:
1 h 41 min 11 s
